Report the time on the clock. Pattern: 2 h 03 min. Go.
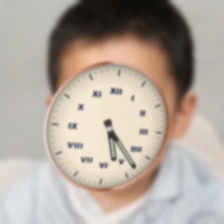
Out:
5 h 23 min
